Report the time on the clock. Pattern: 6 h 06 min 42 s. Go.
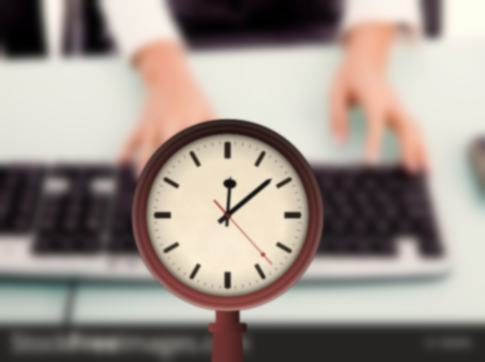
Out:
12 h 08 min 23 s
